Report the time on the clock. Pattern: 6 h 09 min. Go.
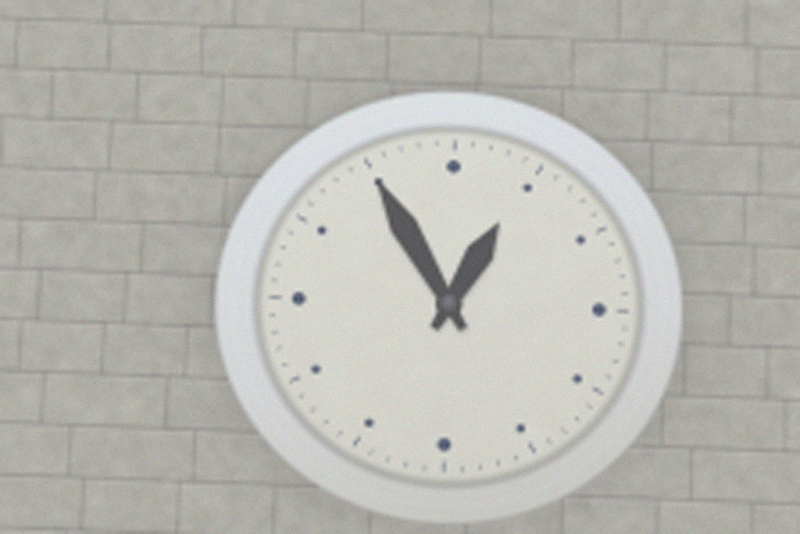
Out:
12 h 55 min
